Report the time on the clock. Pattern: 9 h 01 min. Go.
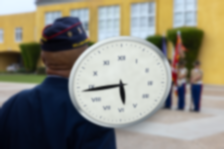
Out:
5 h 44 min
